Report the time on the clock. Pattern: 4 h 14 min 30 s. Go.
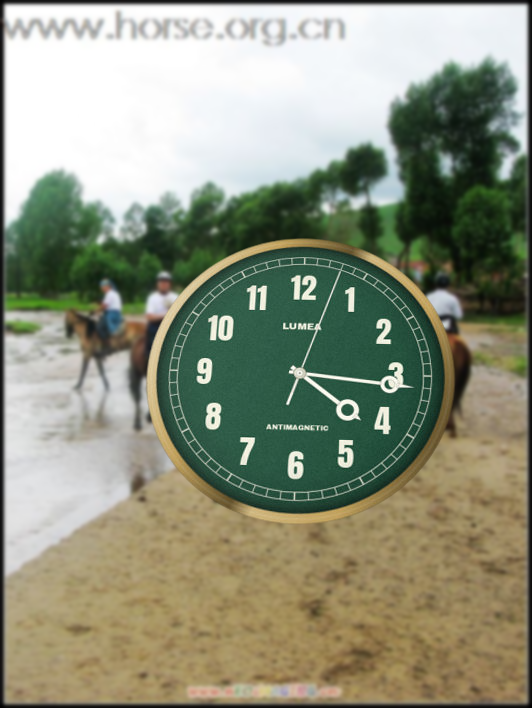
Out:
4 h 16 min 03 s
